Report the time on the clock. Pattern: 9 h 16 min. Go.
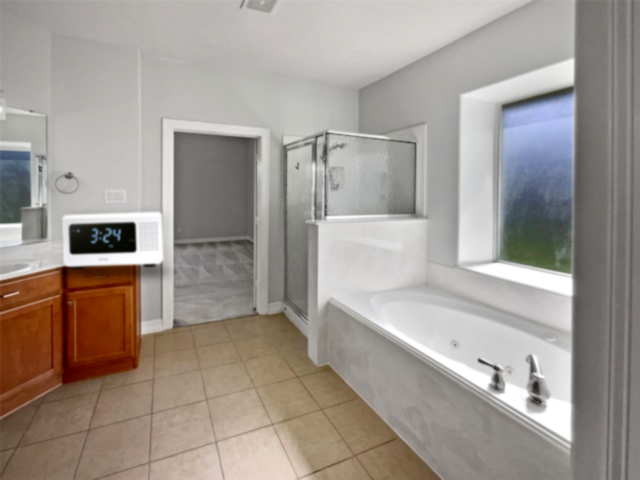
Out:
3 h 24 min
